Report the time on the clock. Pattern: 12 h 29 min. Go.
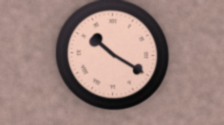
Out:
10 h 20 min
